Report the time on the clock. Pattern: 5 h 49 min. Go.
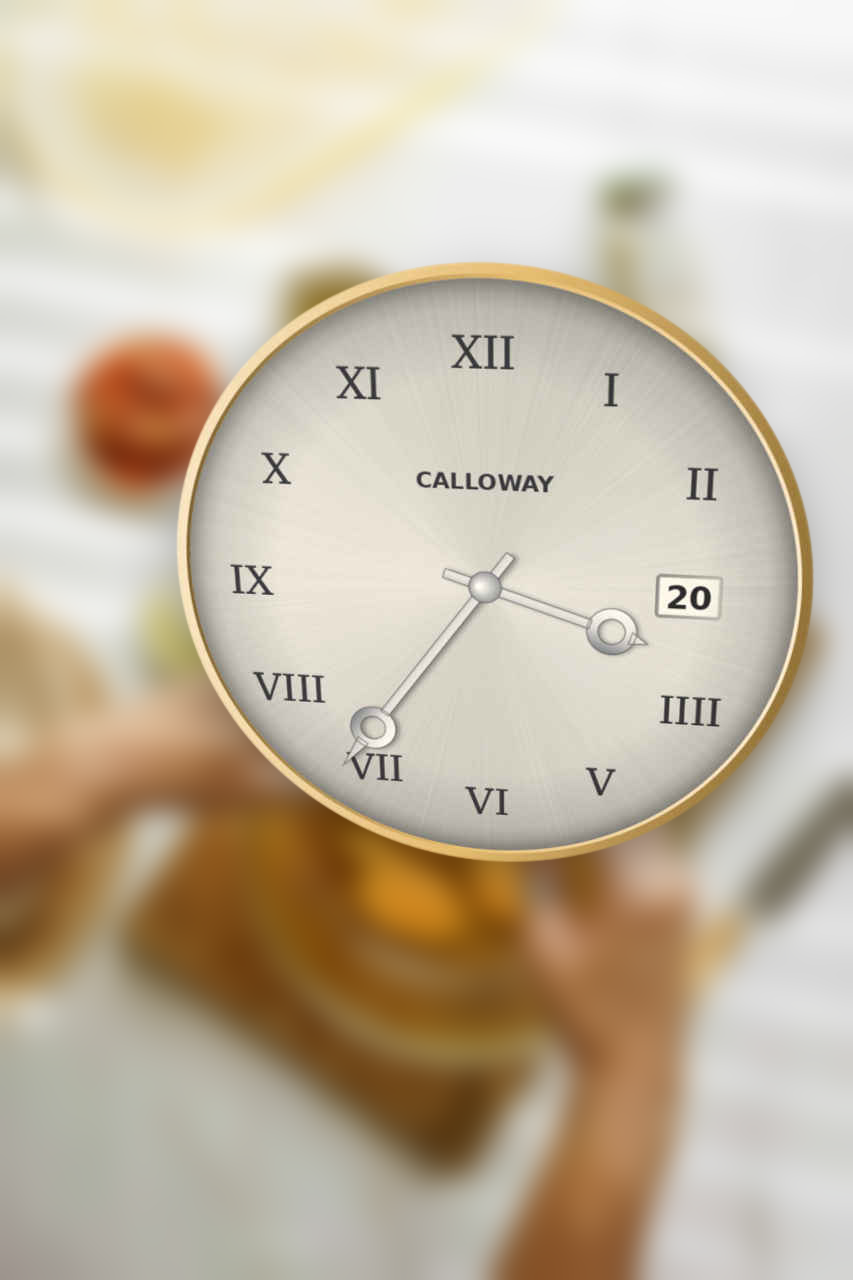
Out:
3 h 36 min
